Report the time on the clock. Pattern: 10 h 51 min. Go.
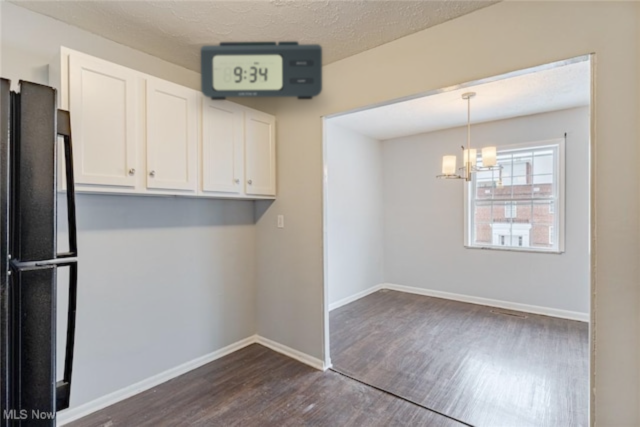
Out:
9 h 34 min
